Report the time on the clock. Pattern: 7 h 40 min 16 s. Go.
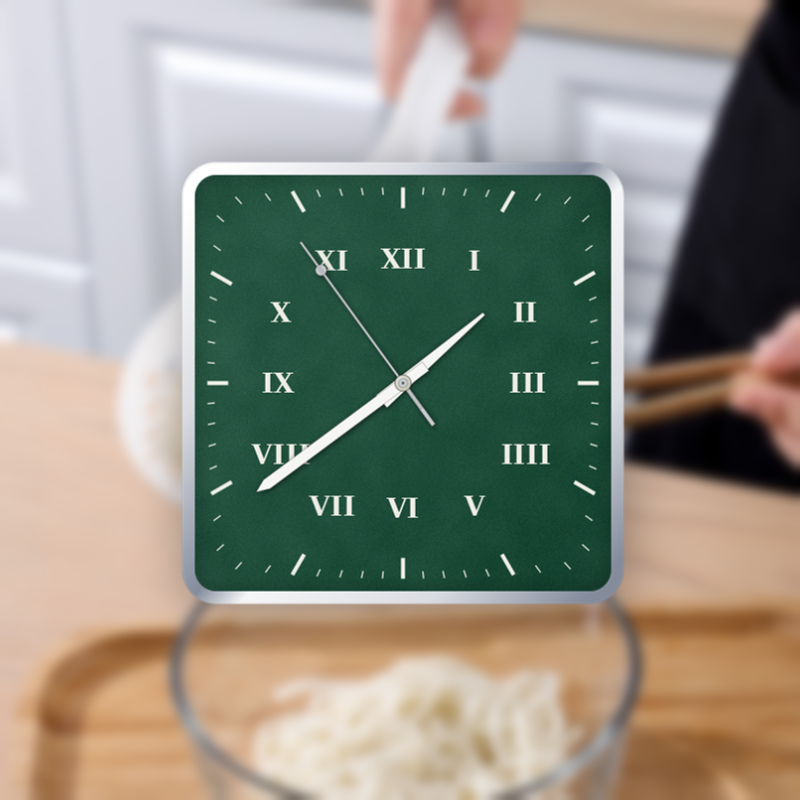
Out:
1 h 38 min 54 s
